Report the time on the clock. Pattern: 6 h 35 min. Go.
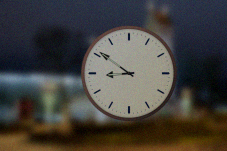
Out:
8 h 51 min
